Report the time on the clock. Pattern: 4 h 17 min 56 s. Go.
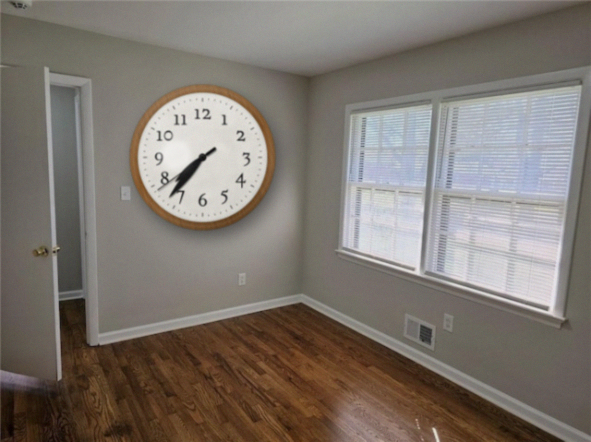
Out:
7 h 36 min 39 s
